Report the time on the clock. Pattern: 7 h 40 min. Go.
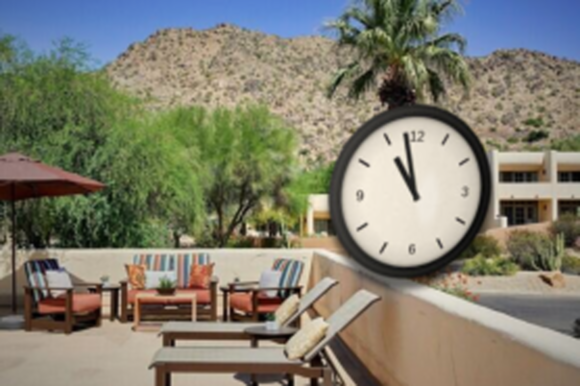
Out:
10 h 58 min
